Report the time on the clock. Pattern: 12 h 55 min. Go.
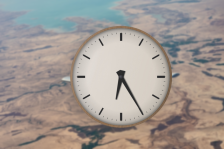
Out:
6 h 25 min
